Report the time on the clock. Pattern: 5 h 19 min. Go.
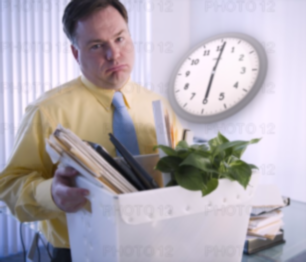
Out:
6 h 01 min
